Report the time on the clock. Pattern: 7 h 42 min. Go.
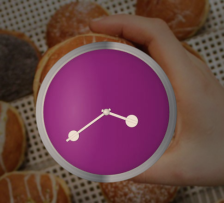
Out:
3 h 39 min
